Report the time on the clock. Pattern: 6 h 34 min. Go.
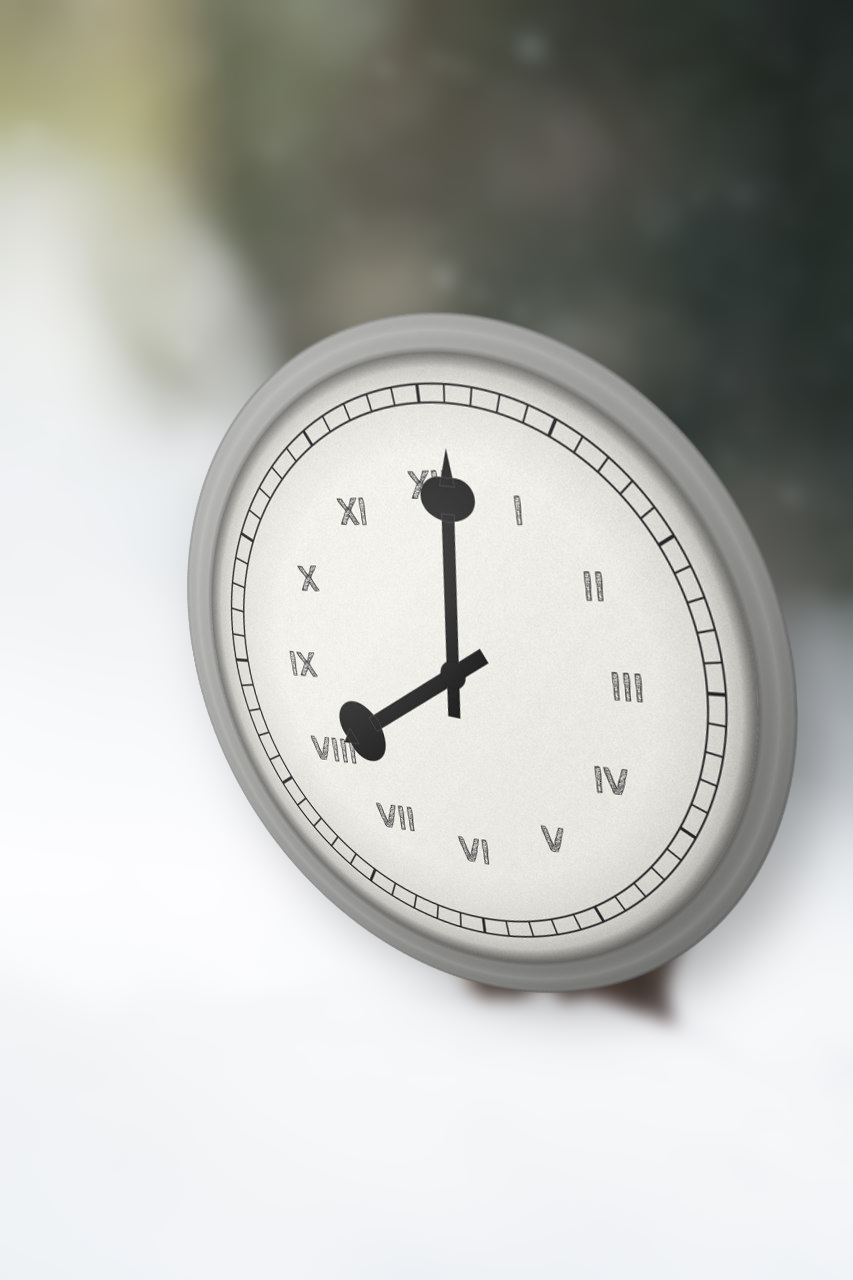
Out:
8 h 01 min
